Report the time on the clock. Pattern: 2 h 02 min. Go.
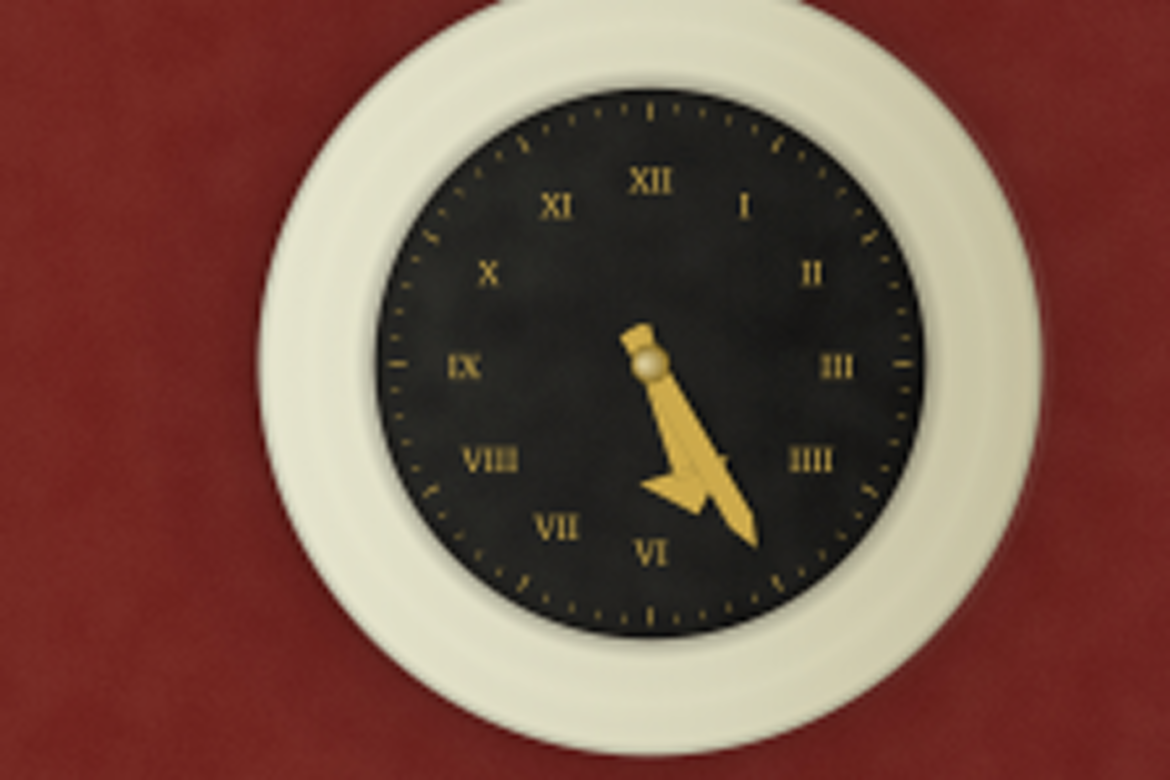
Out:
5 h 25 min
